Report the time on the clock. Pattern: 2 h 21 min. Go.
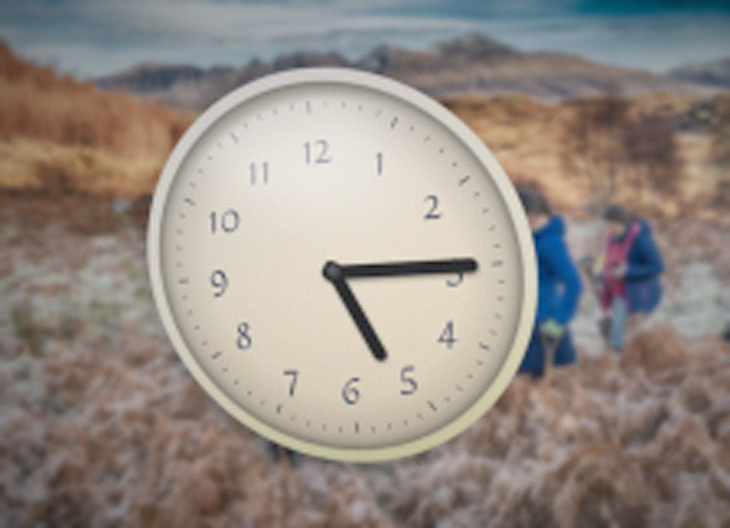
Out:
5 h 15 min
